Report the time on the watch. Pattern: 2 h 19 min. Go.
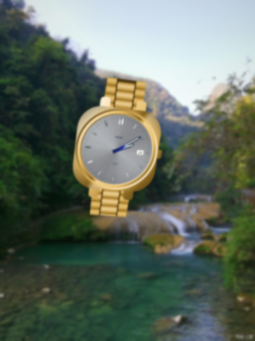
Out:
2 h 09 min
